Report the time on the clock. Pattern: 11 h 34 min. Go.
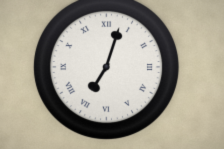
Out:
7 h 03 min
